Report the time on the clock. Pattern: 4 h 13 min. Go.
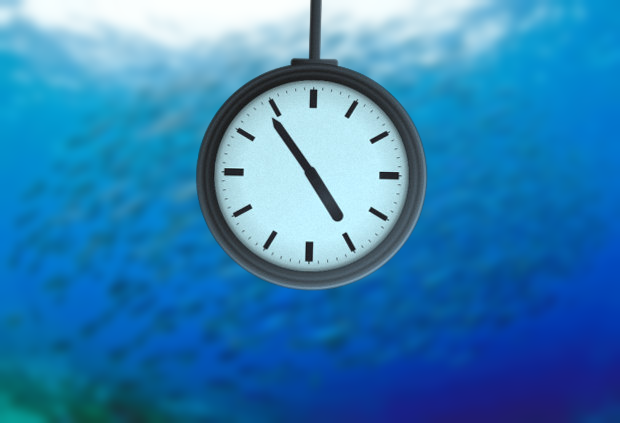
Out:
4 h 54 min
